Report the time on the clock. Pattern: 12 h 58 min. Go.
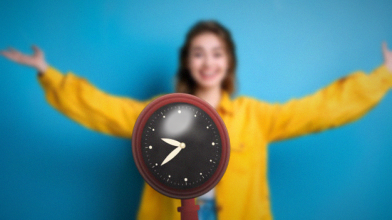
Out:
9 h 39 min
